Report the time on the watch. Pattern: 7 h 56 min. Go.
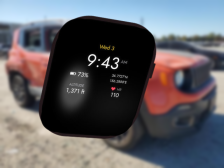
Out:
9 h 43 min
